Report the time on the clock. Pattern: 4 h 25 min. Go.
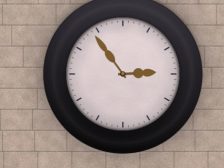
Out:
2 h 54 min
